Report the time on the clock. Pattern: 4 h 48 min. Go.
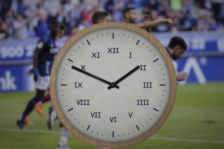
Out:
1 h 49 min
